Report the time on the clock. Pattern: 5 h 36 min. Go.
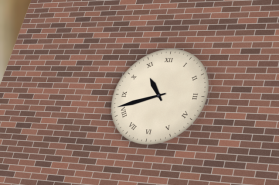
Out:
10 h 42 min
